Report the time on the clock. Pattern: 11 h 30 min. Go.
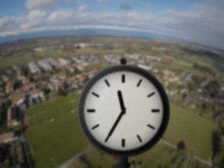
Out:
11 h 35 min
